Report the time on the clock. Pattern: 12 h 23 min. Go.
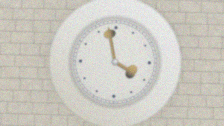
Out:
3 h 58 min
